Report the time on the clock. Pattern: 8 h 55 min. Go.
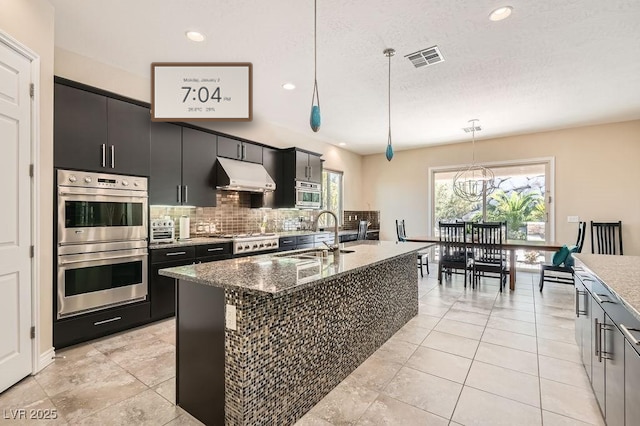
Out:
7 h 04 min
